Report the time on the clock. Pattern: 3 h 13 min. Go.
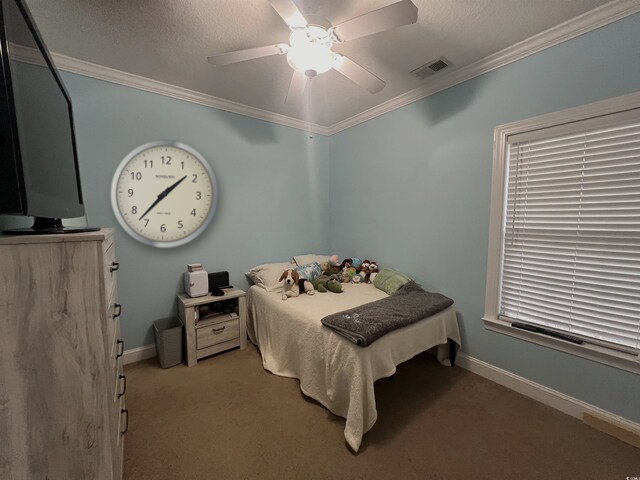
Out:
1 h 37 min
